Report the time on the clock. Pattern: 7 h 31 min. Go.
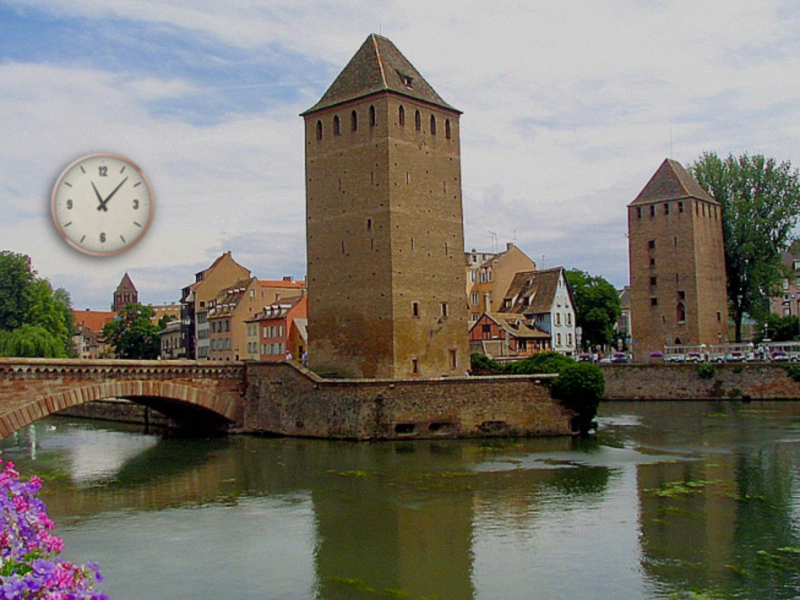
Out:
11 h 07 min
